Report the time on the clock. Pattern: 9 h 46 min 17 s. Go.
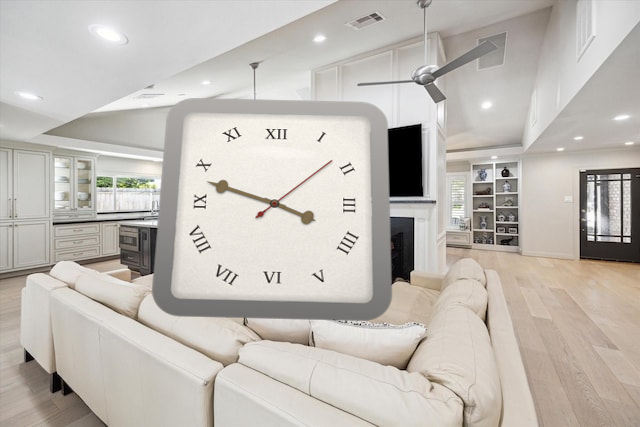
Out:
3 h 48 min 08 s
